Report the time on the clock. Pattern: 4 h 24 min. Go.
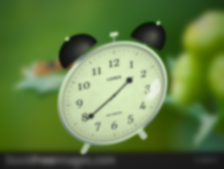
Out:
1 h 39 min
